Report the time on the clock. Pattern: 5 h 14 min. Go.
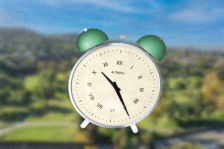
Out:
10 h 25 min
